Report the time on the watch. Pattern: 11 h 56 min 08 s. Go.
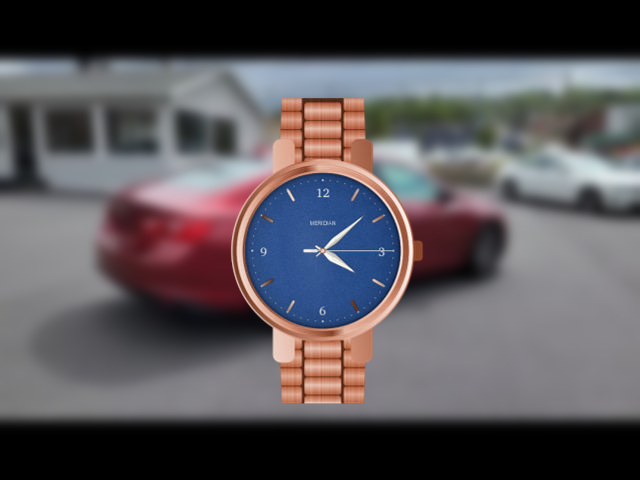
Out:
4 h 08 min 15 s
